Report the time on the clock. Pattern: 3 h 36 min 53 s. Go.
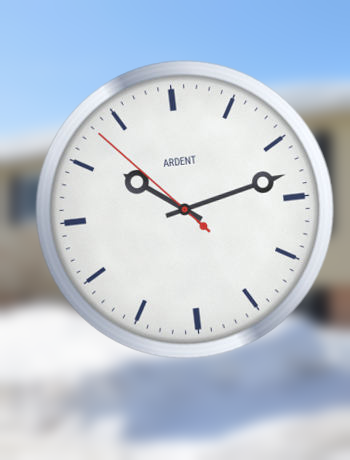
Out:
10 h 12 min 53 s
